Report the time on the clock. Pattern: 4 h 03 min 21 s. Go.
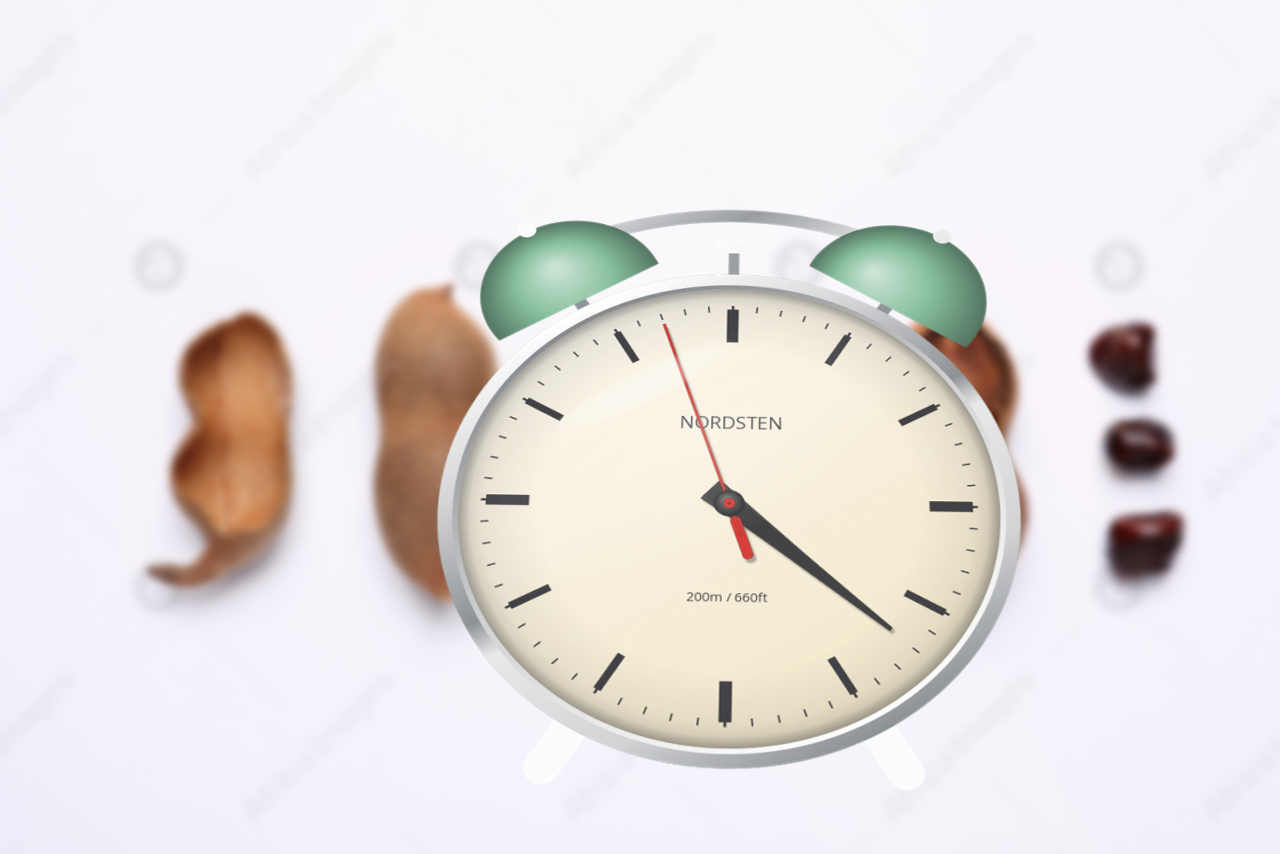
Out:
4 h 21 min 57 s
